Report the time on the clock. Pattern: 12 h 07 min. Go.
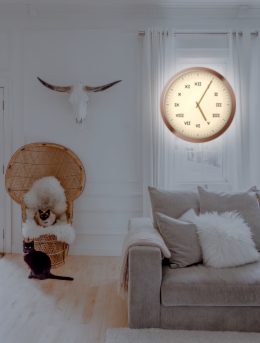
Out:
5 h 05 min
